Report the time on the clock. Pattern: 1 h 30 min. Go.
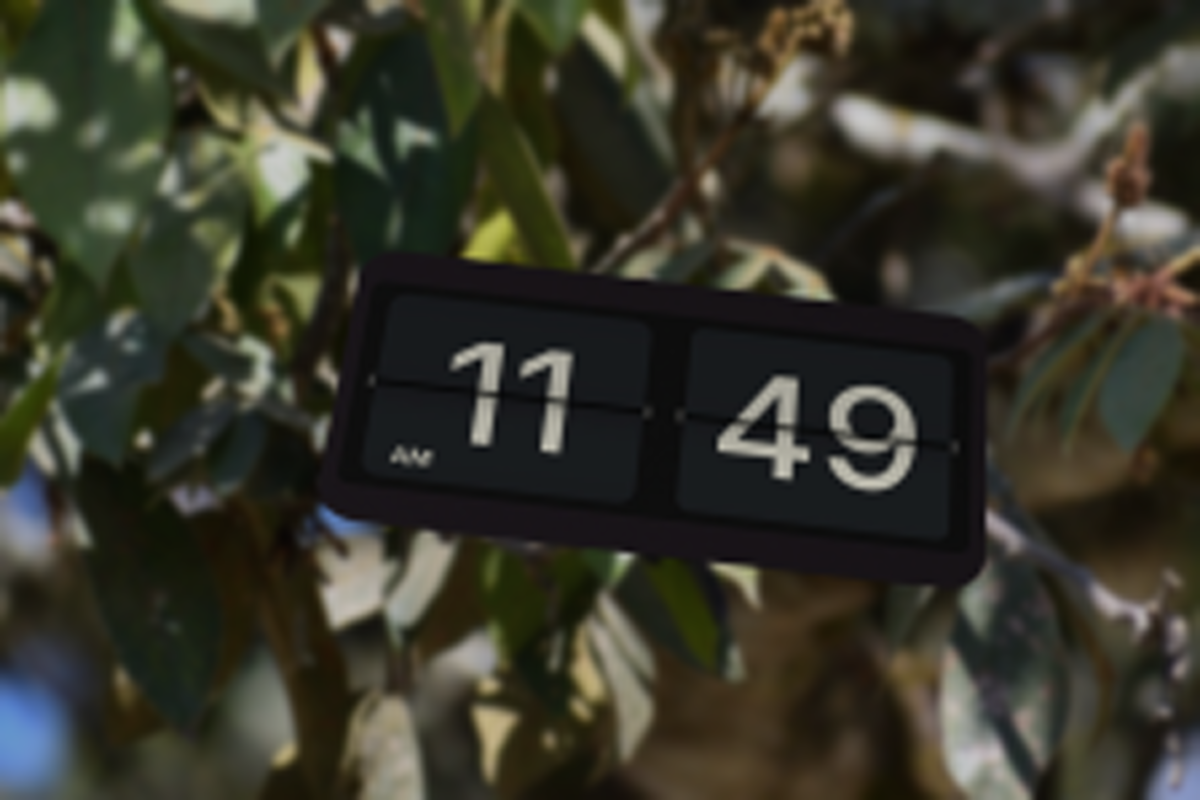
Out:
11 h 49 min
